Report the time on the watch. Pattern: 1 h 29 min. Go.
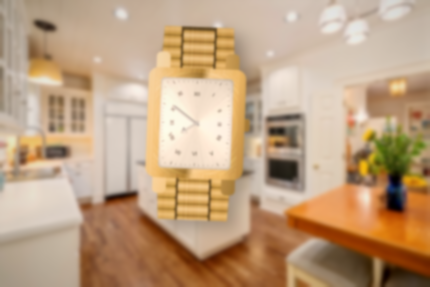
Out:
7 h 51 min
